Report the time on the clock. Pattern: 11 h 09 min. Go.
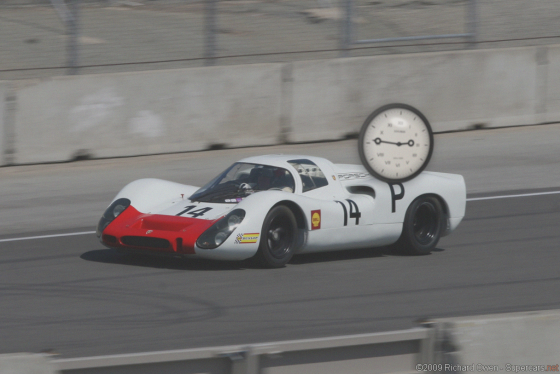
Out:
2 h 46 min
